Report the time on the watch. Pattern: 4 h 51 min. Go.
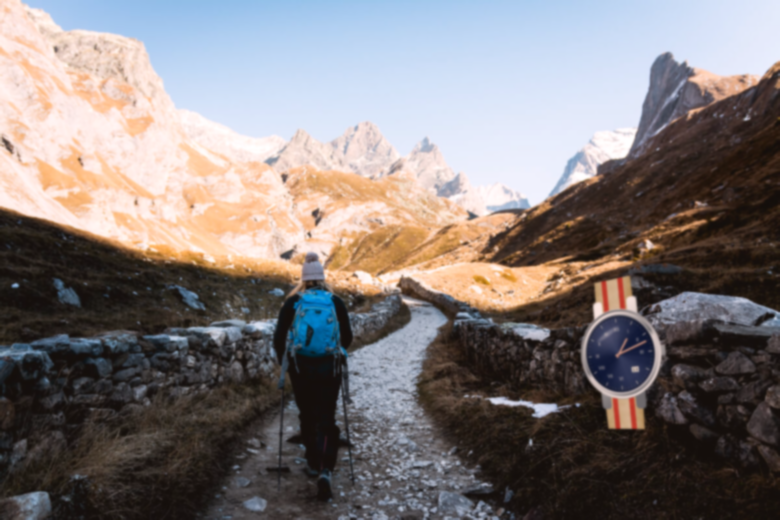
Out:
1 h 12 min
